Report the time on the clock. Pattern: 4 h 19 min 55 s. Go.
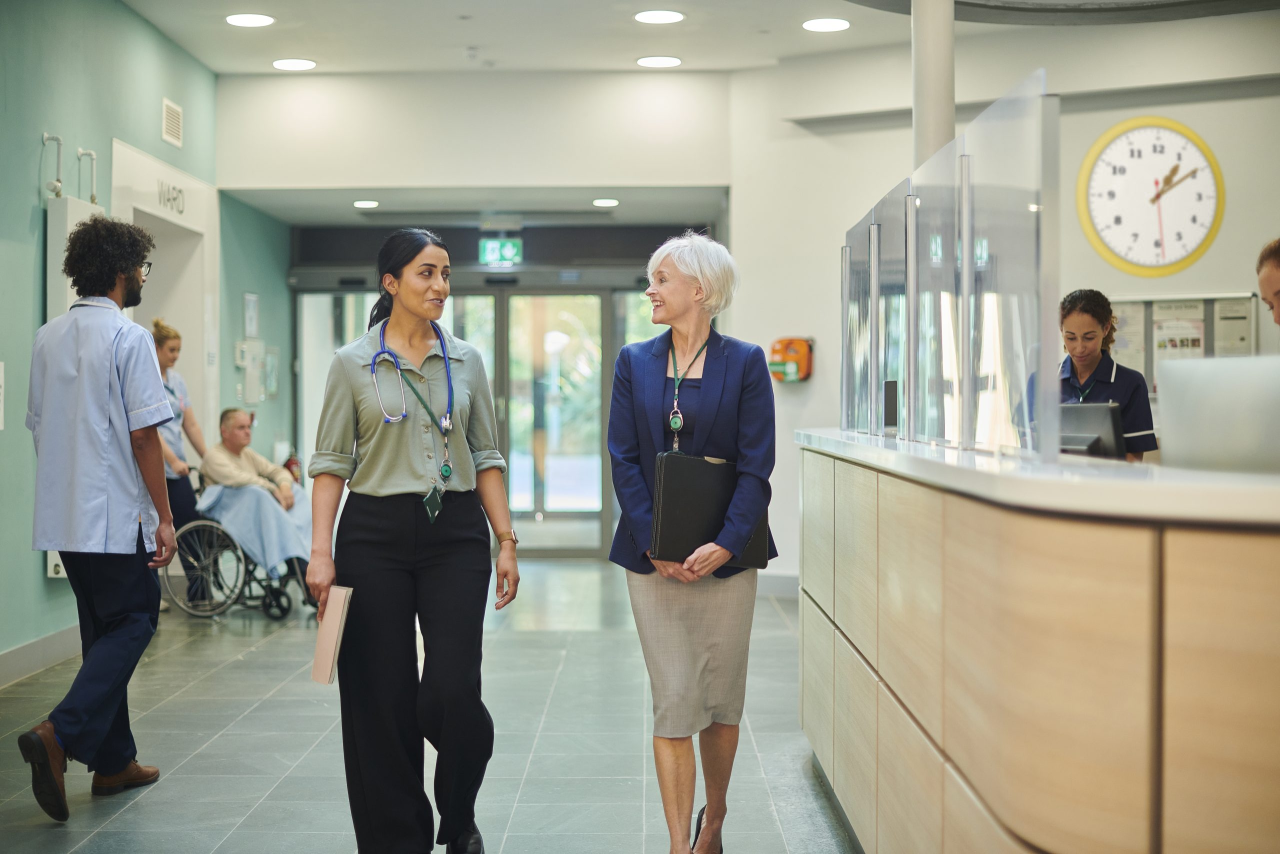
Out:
1 h 09 min 29 s
